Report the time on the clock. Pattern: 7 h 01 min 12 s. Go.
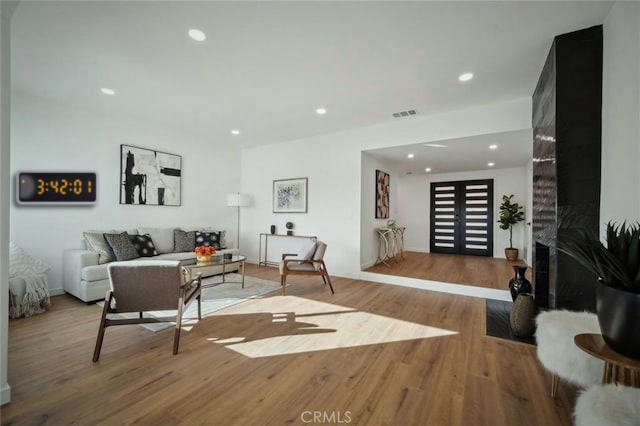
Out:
3 h 42 min 01 s
